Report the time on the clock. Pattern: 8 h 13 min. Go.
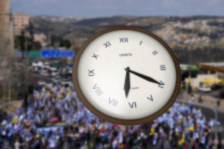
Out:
6 h 20 min
